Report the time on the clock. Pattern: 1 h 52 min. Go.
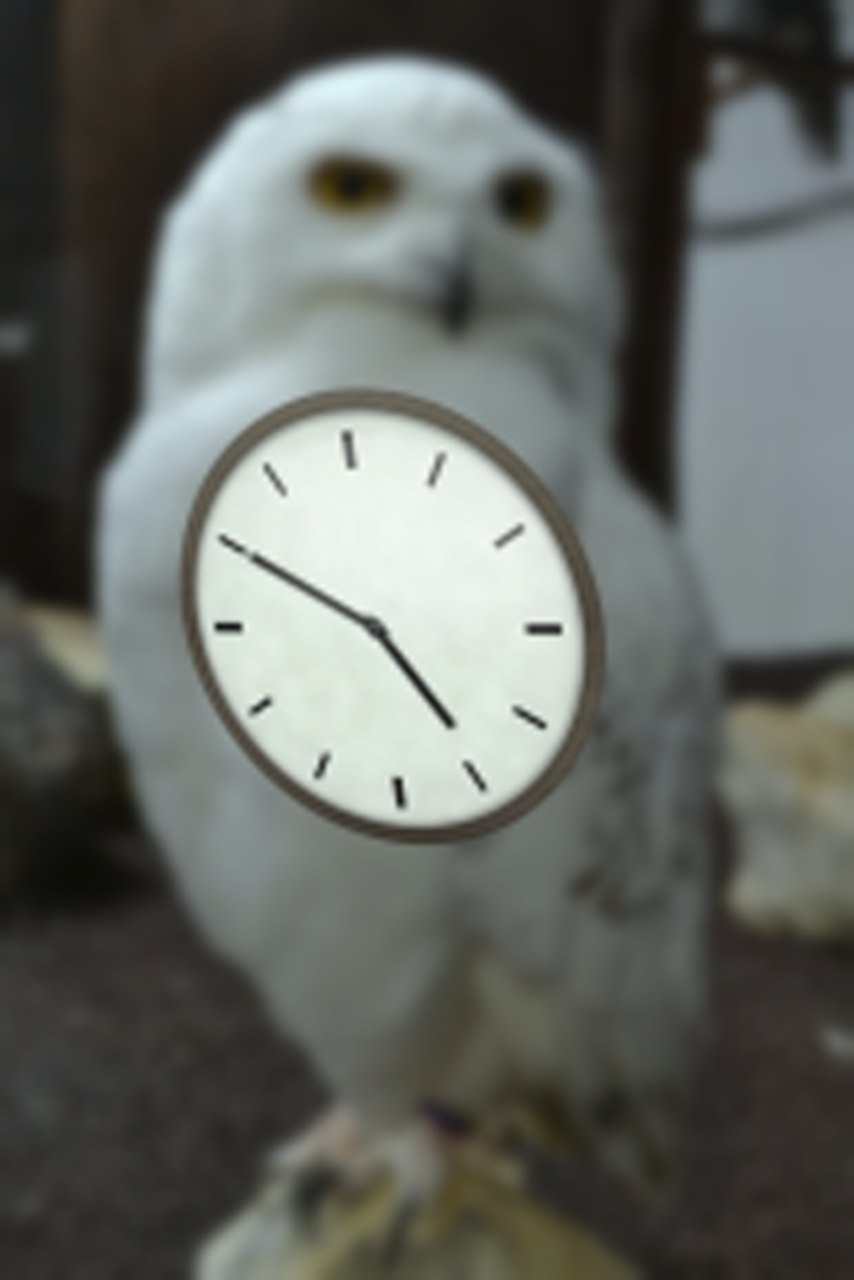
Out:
4 h 50 min
